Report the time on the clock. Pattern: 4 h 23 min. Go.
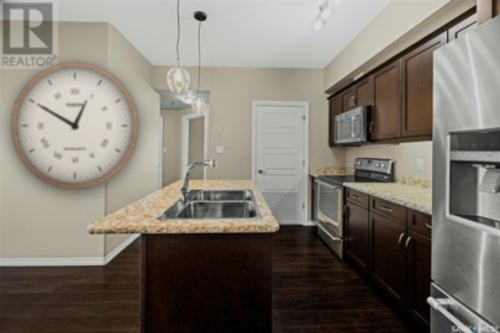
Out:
12 h 50 min
